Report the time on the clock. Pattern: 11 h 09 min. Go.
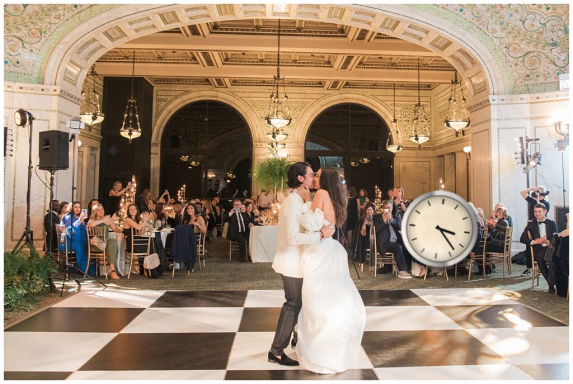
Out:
3 h 23 min
